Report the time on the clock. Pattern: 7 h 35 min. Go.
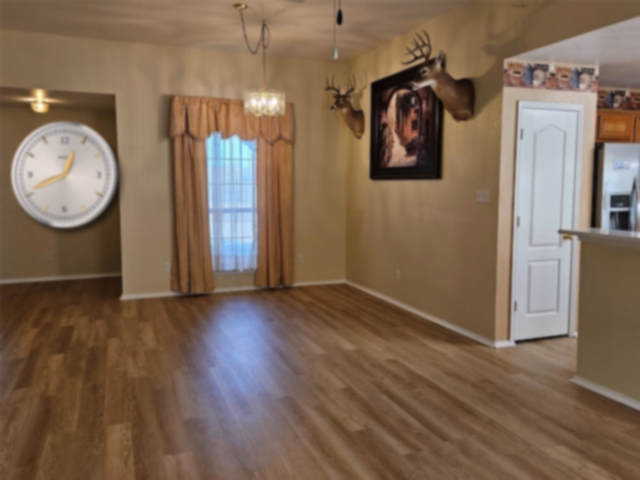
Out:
12 h 41 min
